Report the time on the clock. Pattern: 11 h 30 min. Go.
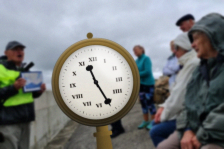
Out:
11 h 26 min
